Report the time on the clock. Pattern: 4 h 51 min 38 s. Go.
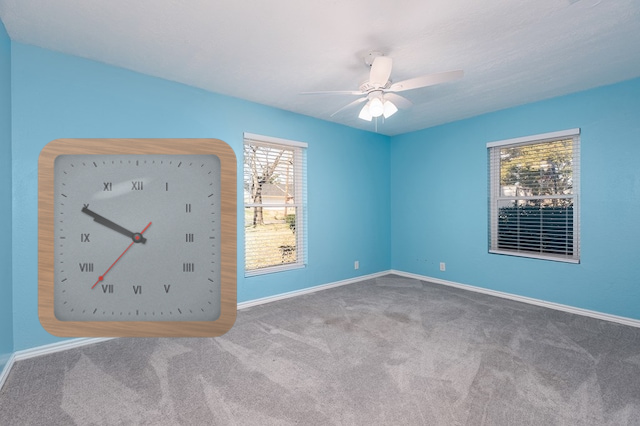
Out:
9 h 49 min 37 s
